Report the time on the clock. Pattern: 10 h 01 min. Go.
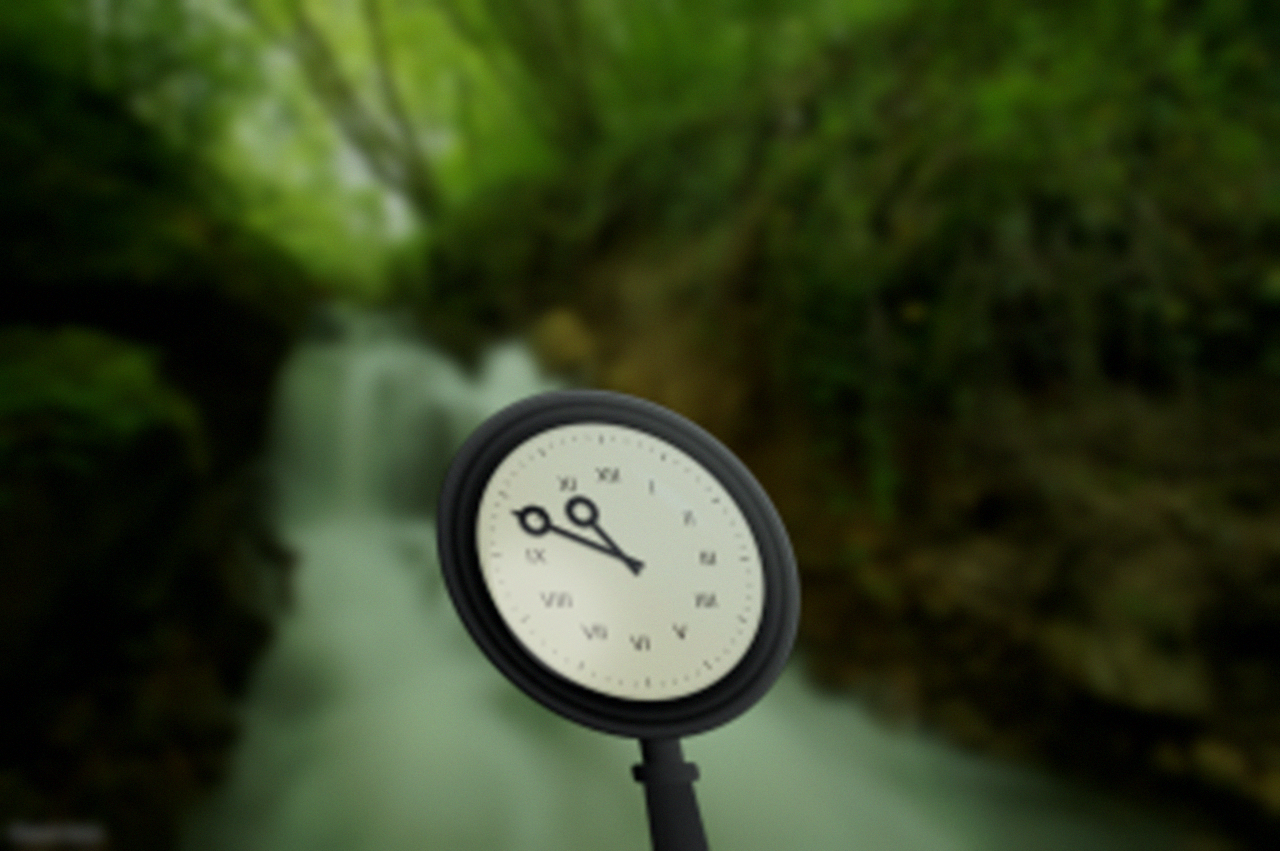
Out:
10 h 49 min
